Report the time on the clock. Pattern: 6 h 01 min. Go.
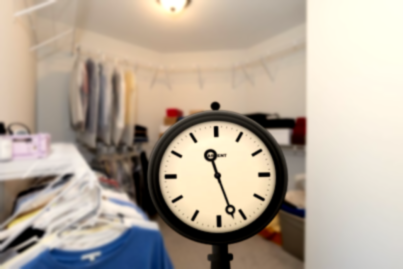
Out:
11 h 27 min
